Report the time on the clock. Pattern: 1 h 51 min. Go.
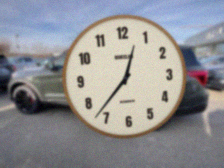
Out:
12 h 37 min
